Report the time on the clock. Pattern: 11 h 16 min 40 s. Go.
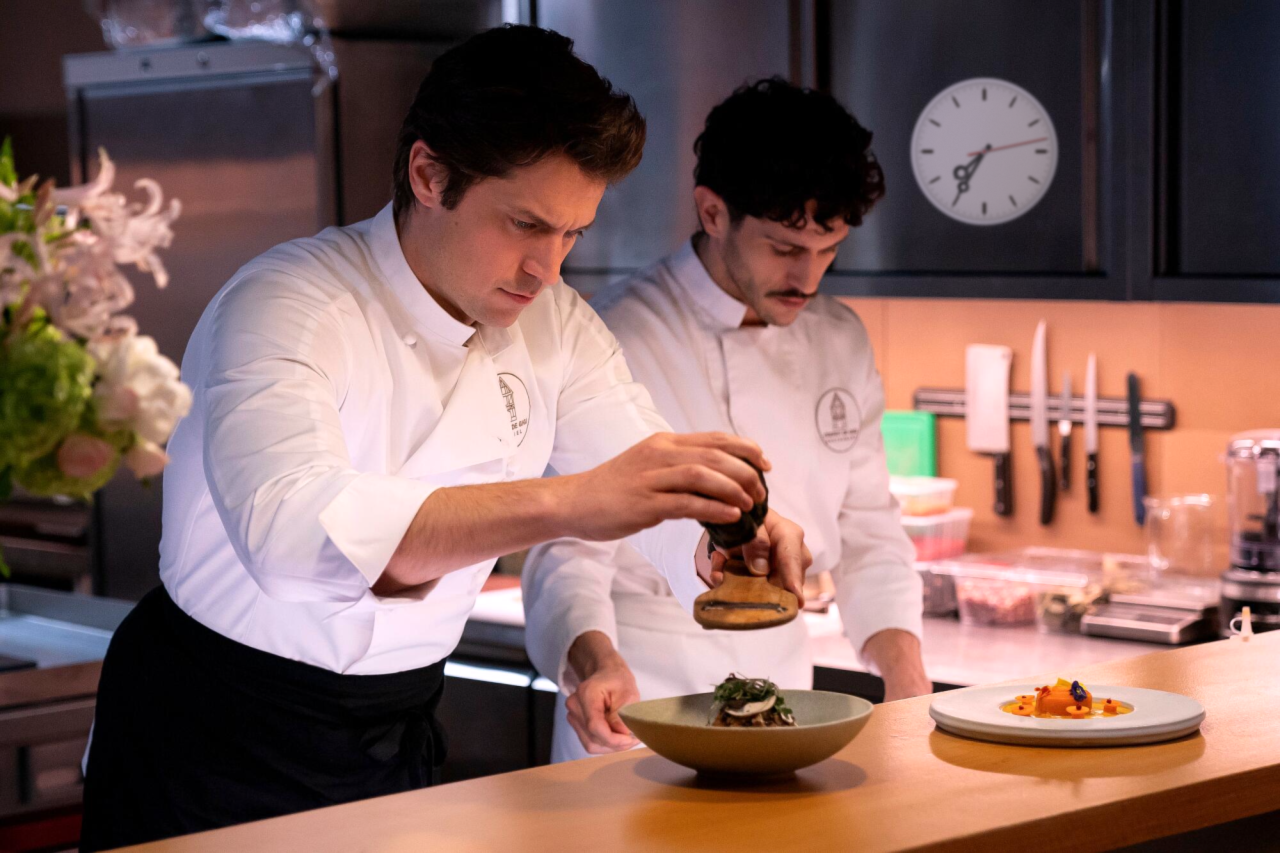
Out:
7 h 35 min 13 s
